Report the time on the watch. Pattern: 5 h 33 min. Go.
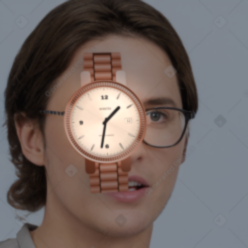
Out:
1 h 32 min
